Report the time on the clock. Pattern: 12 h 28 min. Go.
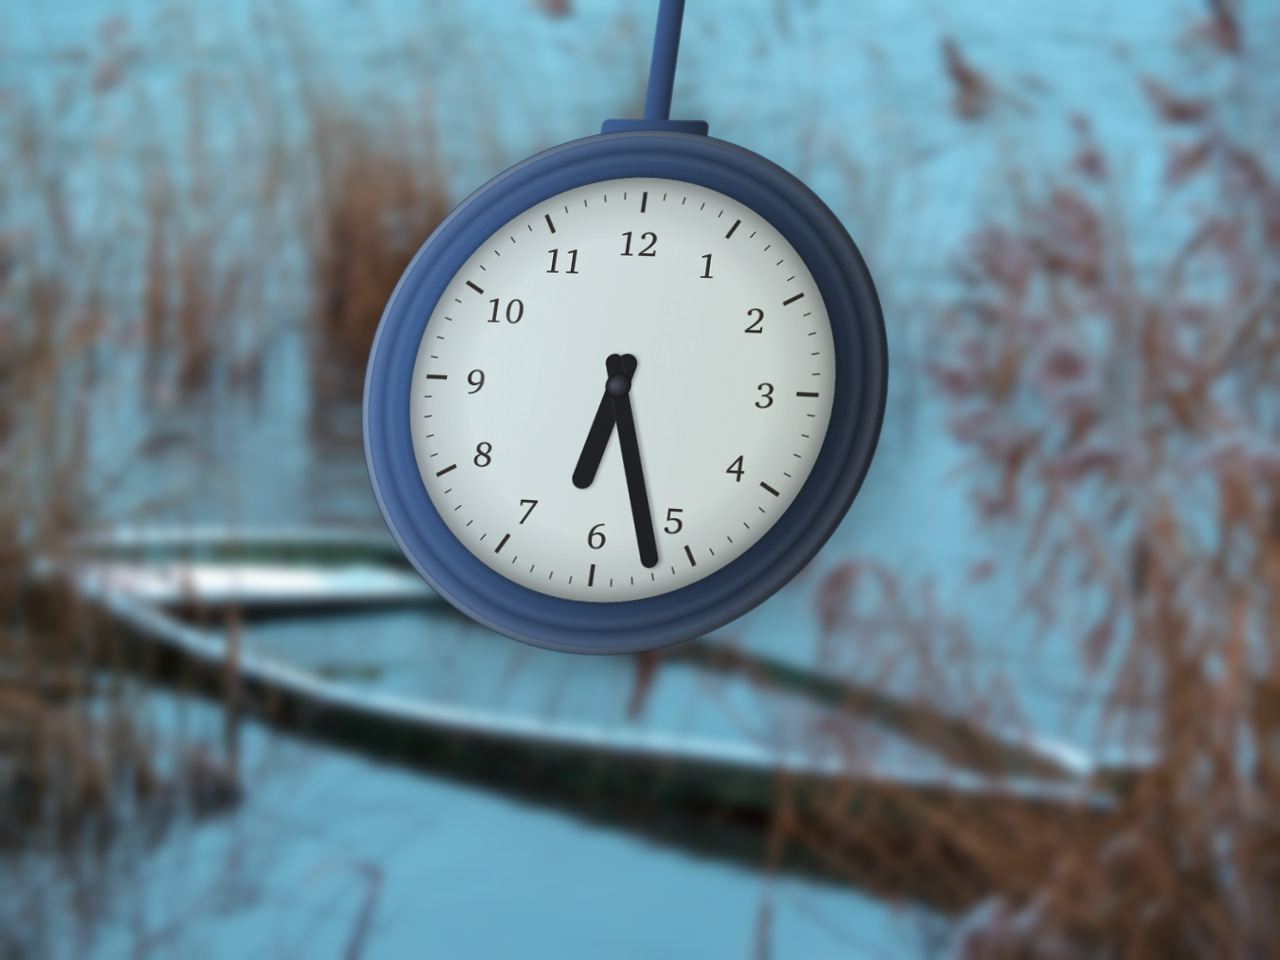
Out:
6 h 27 min
